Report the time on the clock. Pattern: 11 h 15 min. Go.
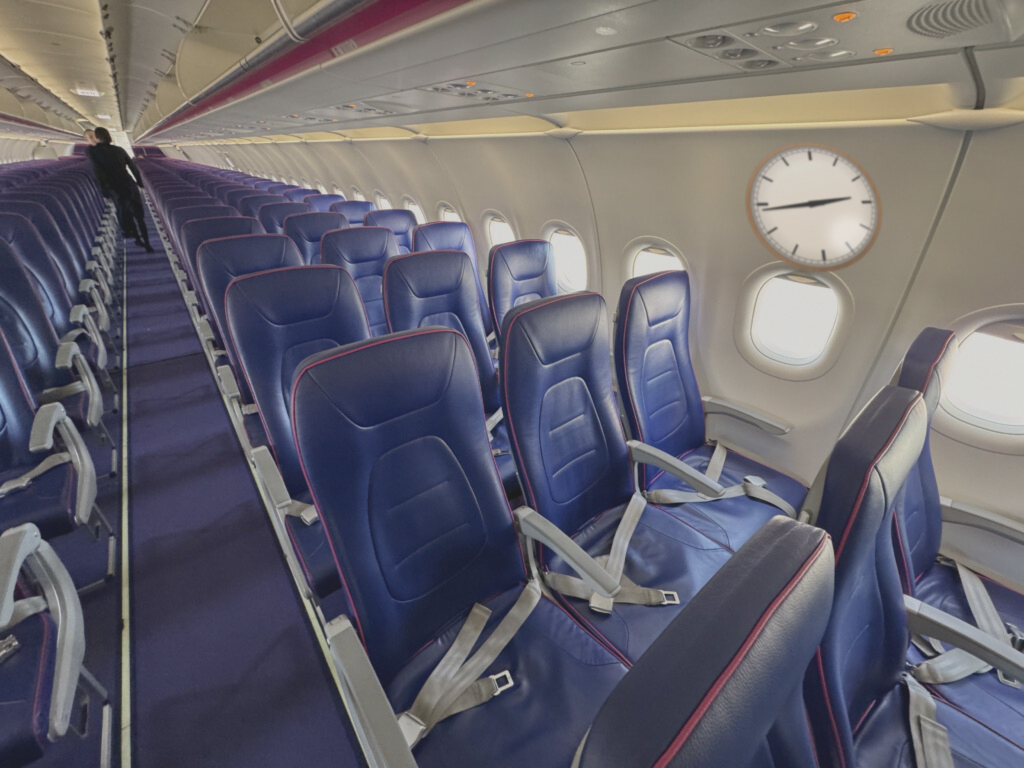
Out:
2 h 44 min
